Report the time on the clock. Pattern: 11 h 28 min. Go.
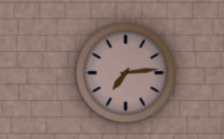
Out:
7 h 14 min
